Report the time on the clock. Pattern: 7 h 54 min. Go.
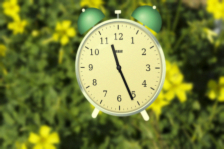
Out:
11 h 26 min
